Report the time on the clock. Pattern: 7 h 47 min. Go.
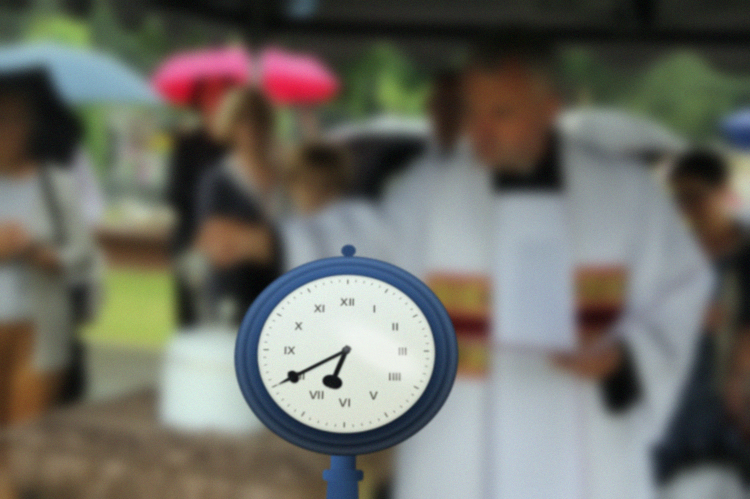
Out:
6 h 40 min
